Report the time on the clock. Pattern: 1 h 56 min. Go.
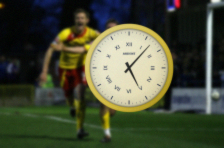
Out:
5 h 07 min
